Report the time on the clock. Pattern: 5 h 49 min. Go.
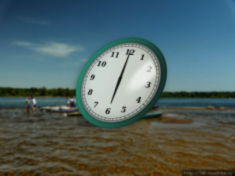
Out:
6 h 00 min
